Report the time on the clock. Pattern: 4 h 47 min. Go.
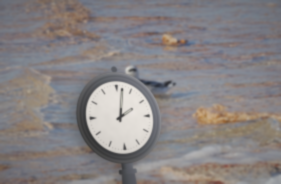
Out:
2 h 02 min
